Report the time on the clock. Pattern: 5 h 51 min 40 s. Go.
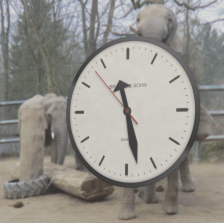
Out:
11 h 27 min 53 s
